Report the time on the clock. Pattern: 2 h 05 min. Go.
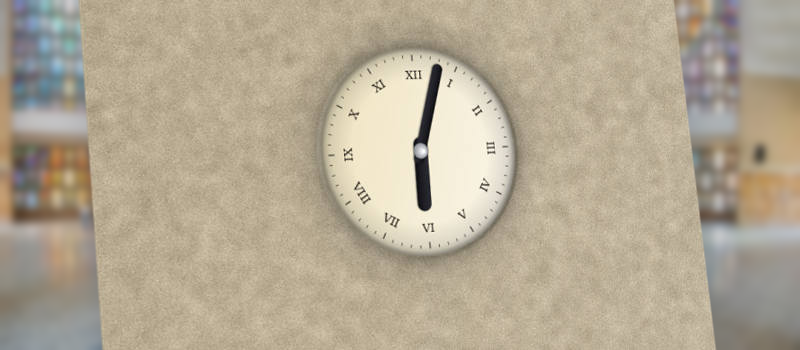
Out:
6 h 03 min
